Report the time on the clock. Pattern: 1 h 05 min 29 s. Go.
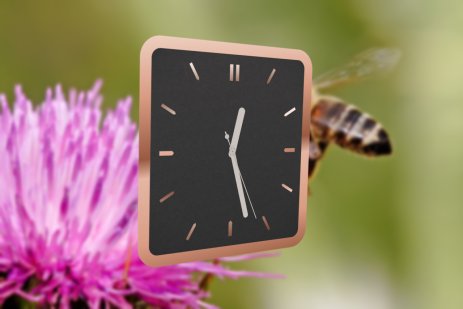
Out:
12 h 27 min 26 s
